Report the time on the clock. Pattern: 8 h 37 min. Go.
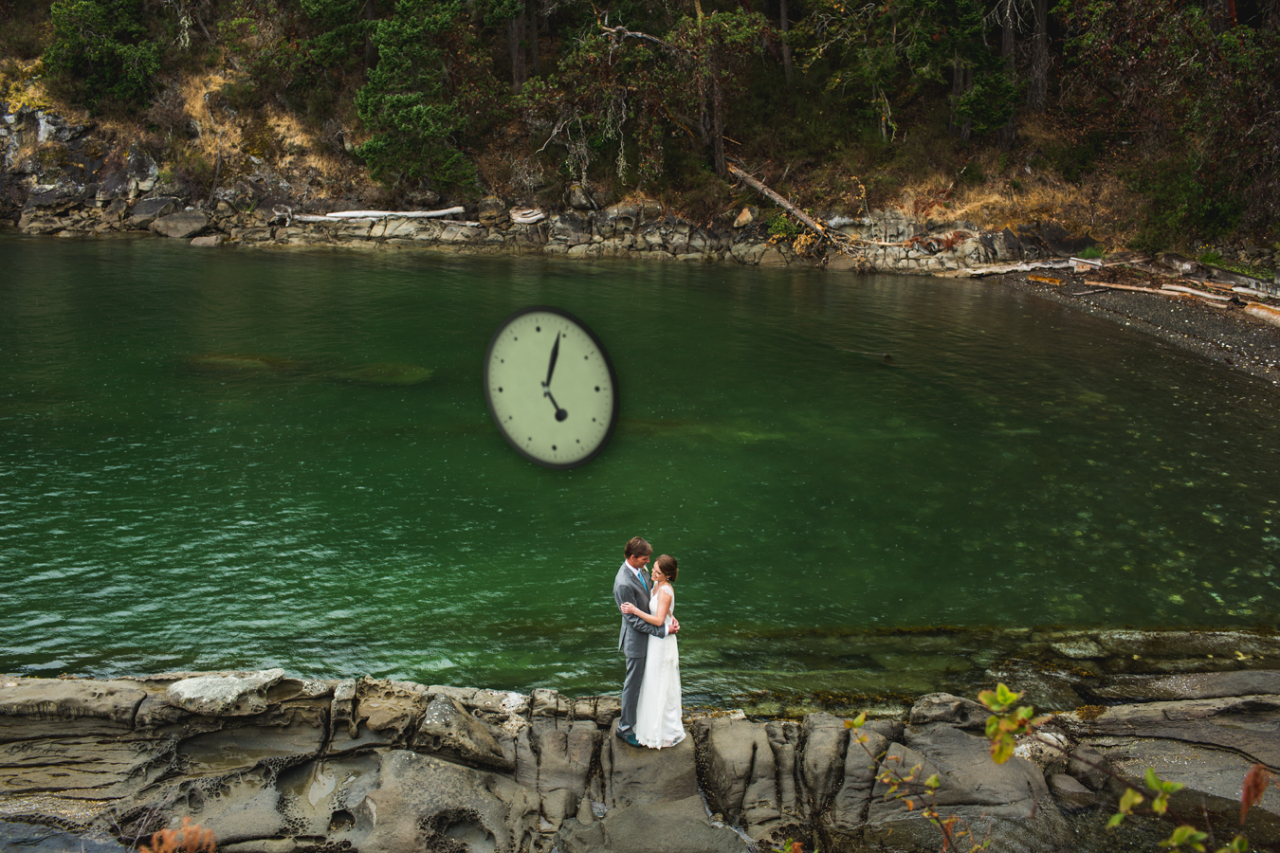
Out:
5 h 04 min
